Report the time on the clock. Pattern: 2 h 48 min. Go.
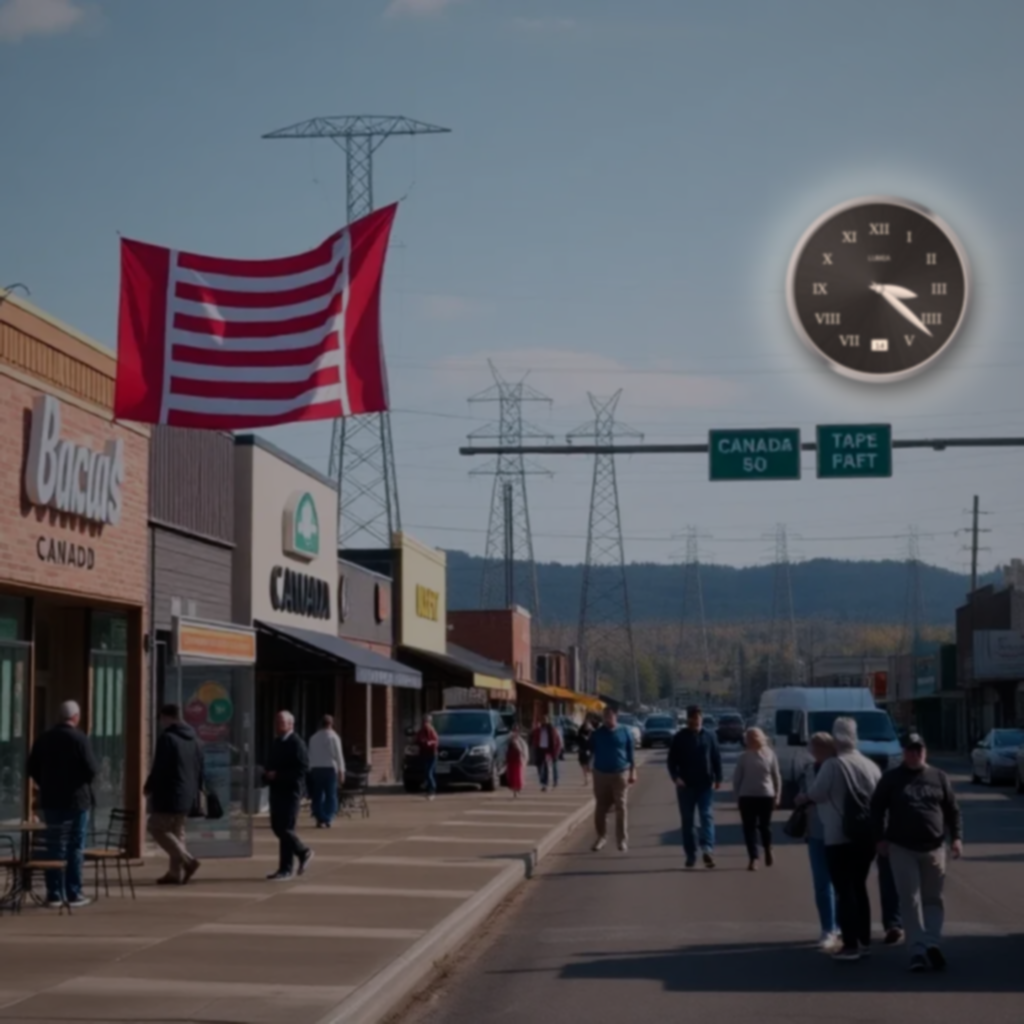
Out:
3 h 22 min
